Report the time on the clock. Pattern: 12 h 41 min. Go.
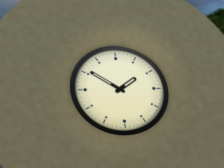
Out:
1 h 51 min
